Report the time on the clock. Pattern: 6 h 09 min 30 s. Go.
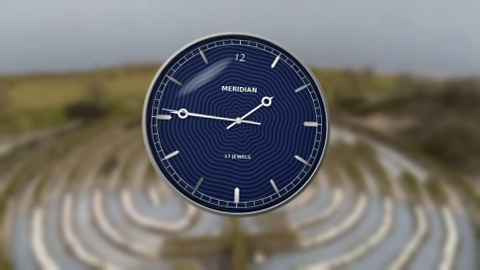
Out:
1 h 45 min 46 s
